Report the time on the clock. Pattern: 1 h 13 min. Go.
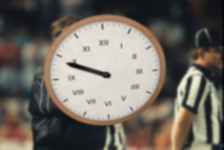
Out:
9 h 49 min
